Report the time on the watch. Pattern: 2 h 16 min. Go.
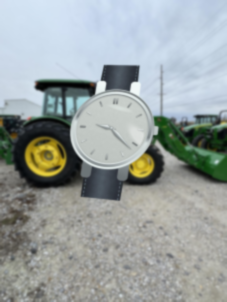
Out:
9 h 22 min
